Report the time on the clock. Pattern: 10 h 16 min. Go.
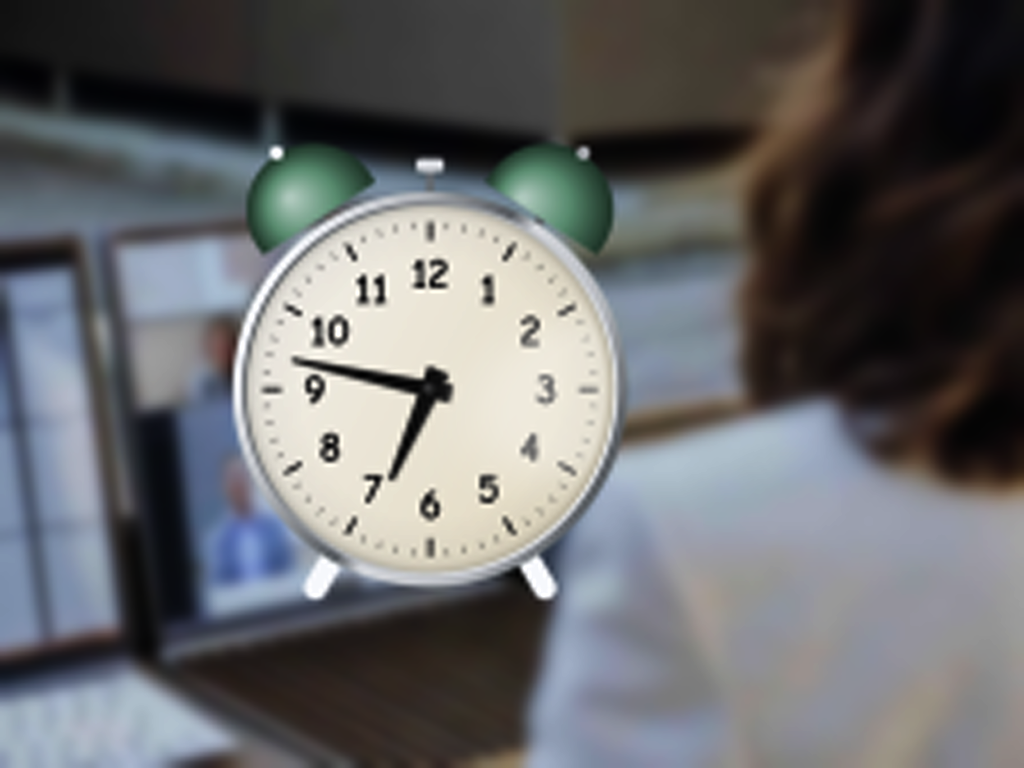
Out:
6 h 47 min
